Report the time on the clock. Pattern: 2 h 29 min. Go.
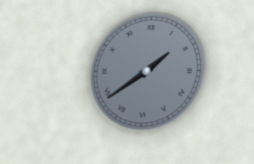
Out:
1 h 39 min
